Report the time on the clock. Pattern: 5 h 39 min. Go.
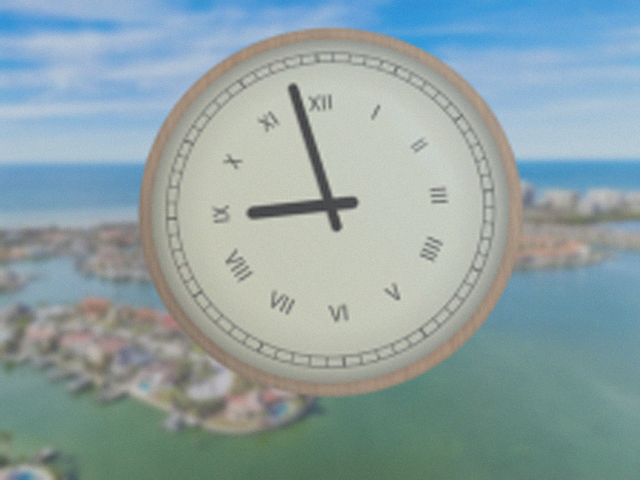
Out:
8 h 58 min
